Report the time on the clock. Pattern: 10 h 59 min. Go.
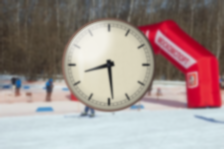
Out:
8 h 29 min
